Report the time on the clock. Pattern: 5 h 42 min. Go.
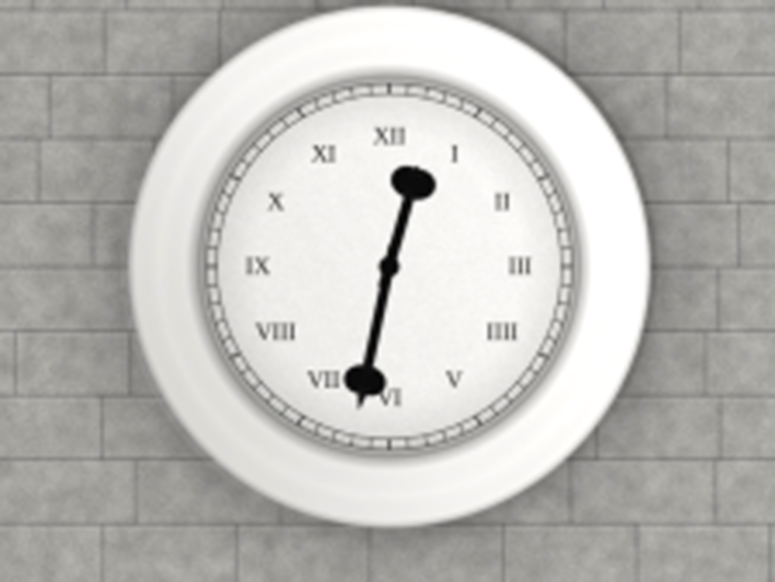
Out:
12 h 32 min
